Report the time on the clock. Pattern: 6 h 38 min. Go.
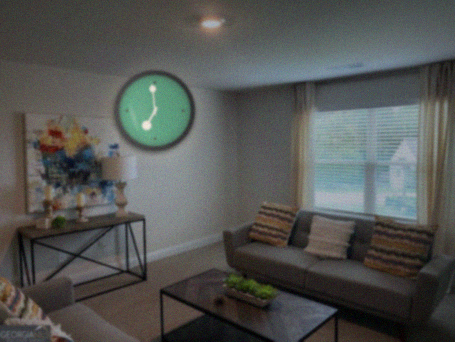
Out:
6 h 59 min
